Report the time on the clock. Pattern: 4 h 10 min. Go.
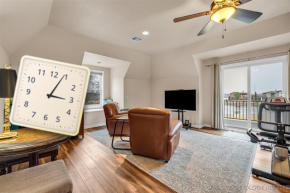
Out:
3 h 04 min
